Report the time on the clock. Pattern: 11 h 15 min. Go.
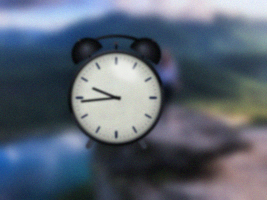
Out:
9 h 44 min
